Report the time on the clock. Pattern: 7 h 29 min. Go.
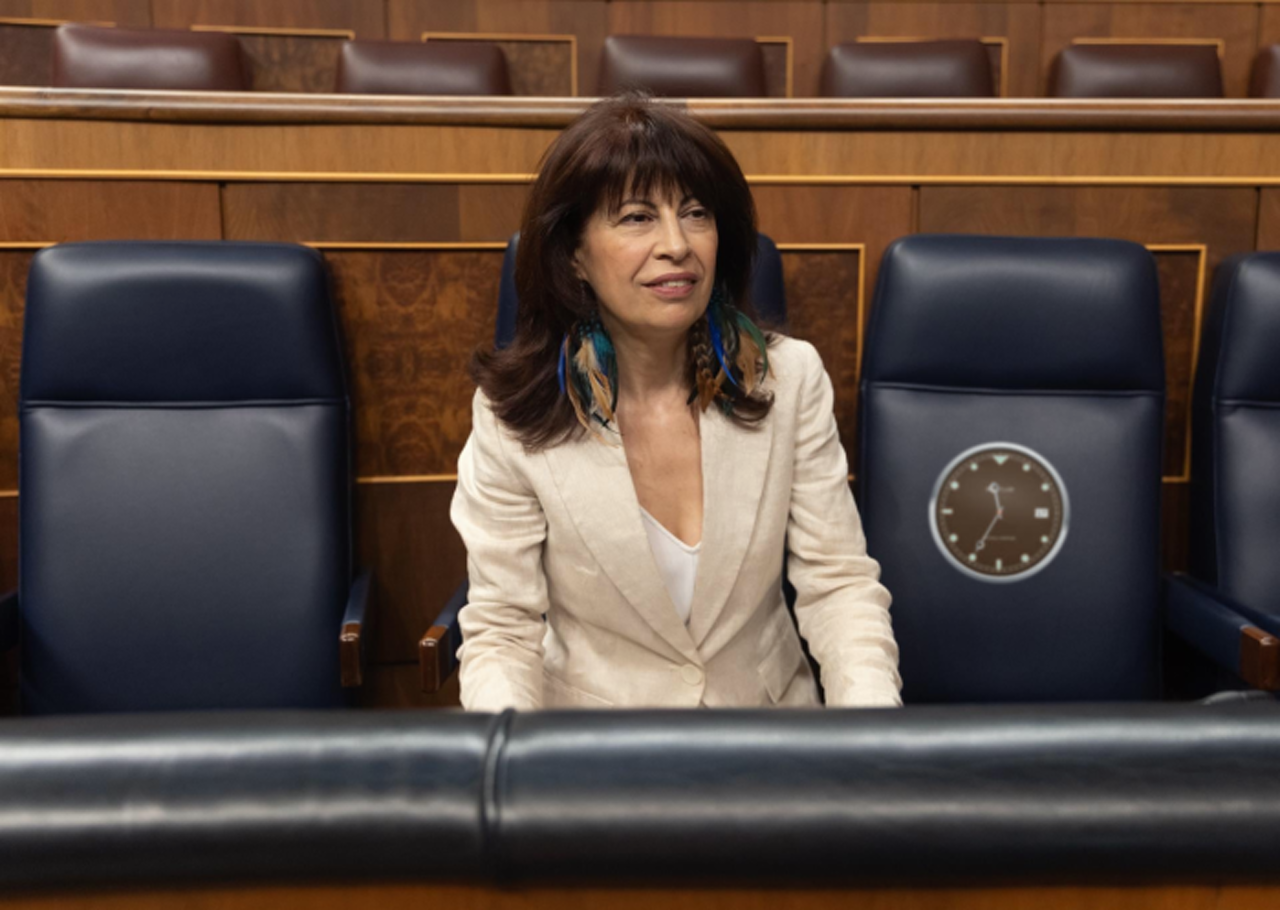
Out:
11 h 35 min
